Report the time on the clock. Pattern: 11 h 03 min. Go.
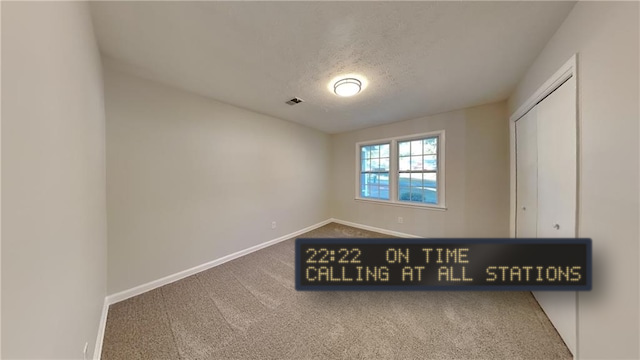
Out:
22 h 22 min
